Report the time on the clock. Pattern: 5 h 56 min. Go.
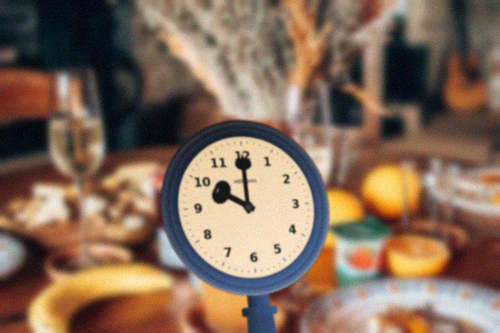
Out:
10 h 00 min
